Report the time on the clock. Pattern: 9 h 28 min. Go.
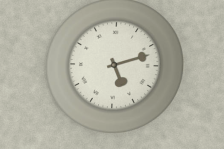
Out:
5 h 12 min
